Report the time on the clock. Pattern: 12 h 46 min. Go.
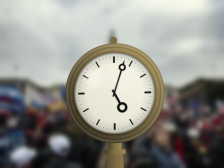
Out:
5 h 03 min
